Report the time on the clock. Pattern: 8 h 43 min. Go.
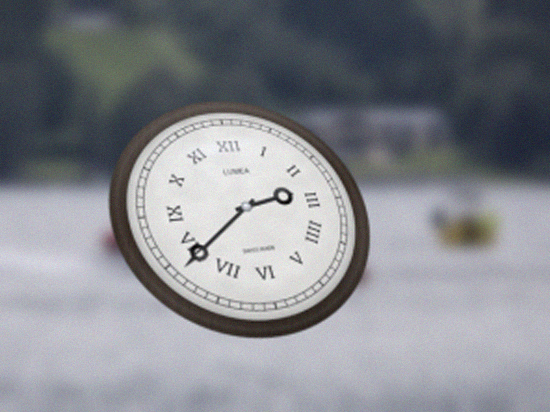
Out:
2 h 39 min
